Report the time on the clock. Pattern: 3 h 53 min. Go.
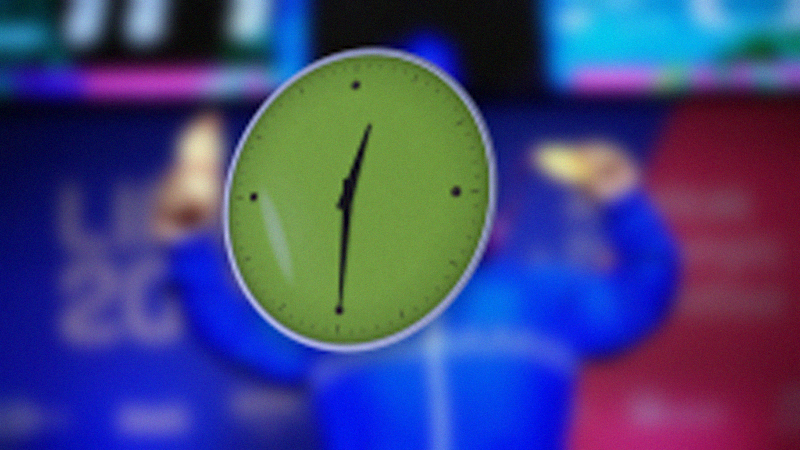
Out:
12 h 30 min
